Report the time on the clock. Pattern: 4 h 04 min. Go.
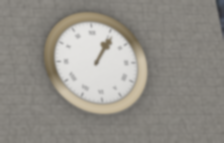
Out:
1 h 06 min
